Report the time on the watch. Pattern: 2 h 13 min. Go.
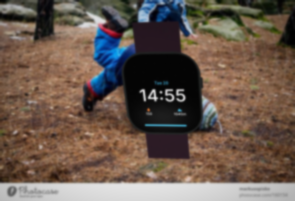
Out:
14 h 55 min
